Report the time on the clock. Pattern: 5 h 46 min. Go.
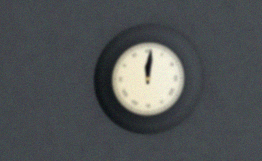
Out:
12 h 01 min
